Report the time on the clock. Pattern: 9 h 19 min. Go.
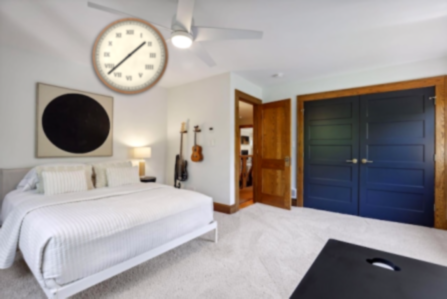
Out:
1 h 38 min
